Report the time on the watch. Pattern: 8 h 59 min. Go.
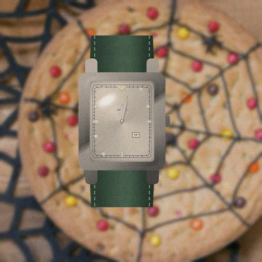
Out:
12 h 02 min
